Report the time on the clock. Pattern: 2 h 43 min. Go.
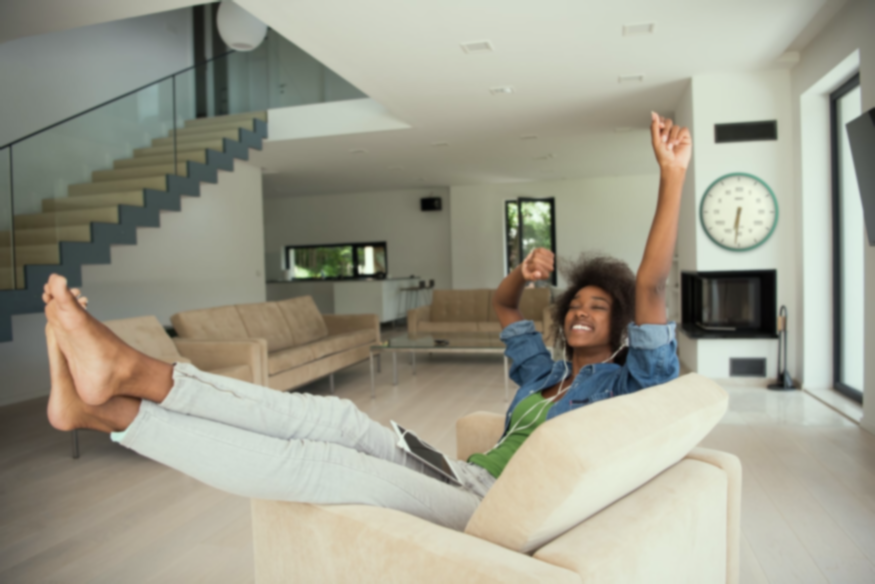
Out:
6 h 31 min
